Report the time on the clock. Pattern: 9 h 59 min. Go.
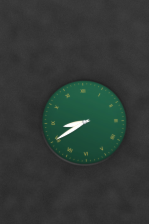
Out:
8 h 40 min
